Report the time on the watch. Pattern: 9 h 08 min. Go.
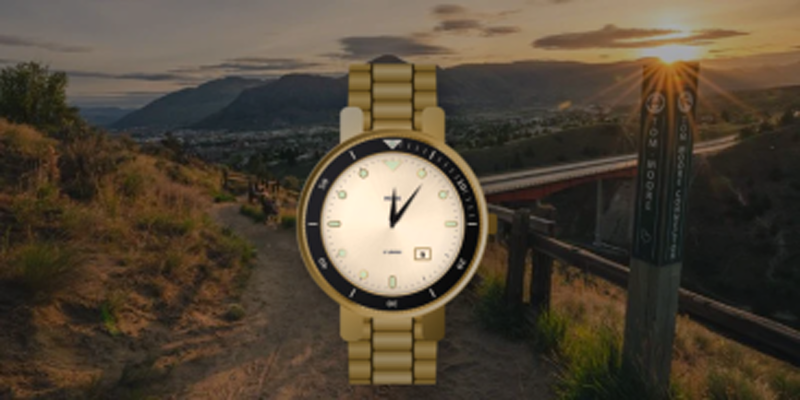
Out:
12 h 06 min
